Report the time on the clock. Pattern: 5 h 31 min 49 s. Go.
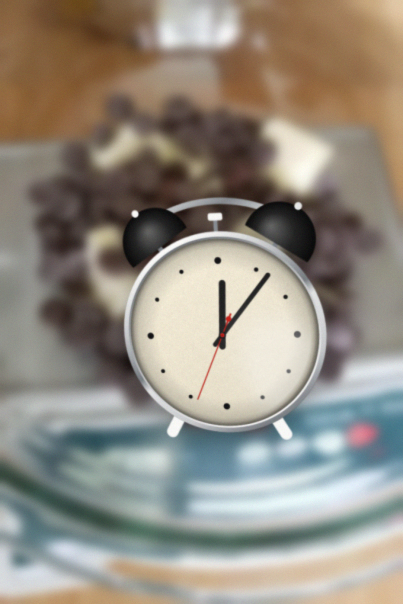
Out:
12 h 06 min 34 s
